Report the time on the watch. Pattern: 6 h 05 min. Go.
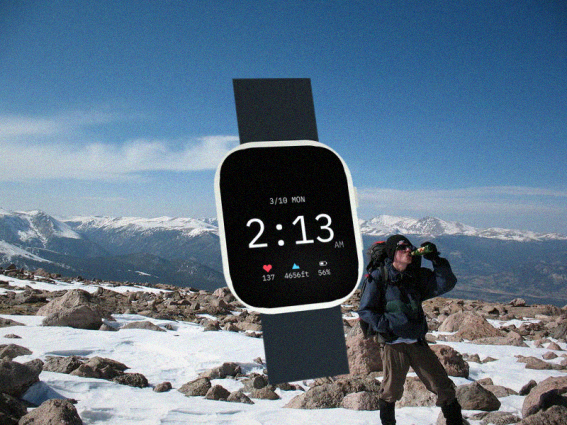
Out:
2 h 13 min
